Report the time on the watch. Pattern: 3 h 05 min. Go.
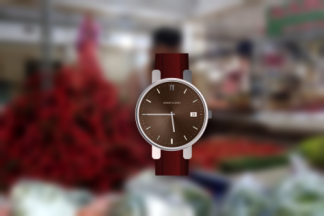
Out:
5 h 45 min
